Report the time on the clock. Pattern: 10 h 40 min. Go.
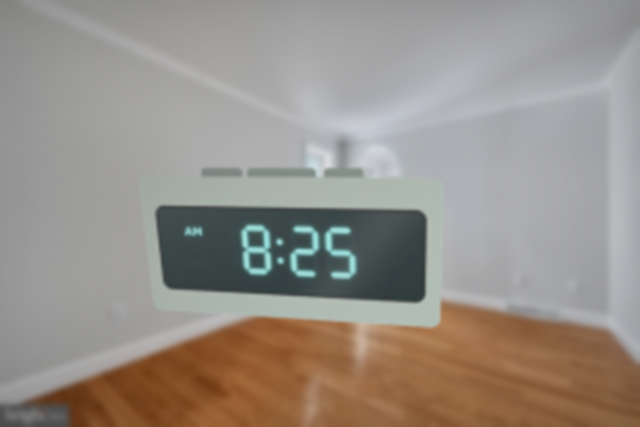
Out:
8 h 25 min
